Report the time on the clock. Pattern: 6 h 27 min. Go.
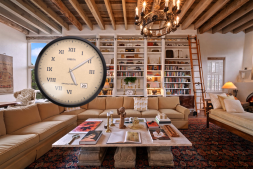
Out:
5 h 09 min
